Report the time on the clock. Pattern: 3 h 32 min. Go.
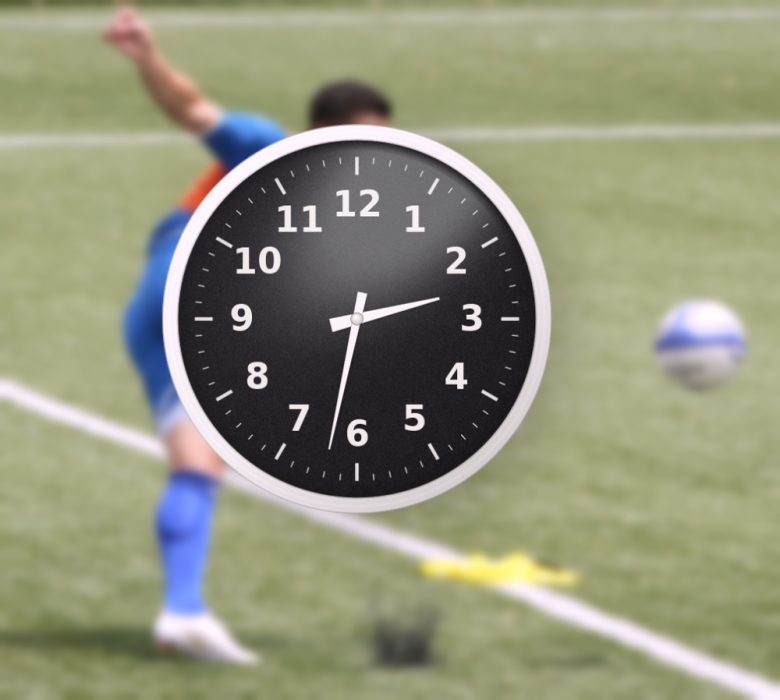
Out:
2 h 32 min
